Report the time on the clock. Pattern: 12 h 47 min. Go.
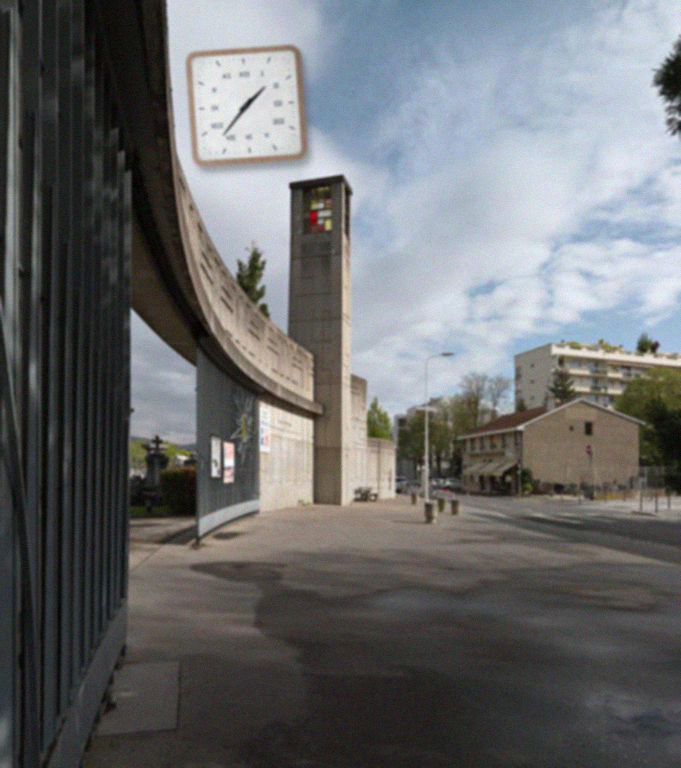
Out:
1 h 37 min
